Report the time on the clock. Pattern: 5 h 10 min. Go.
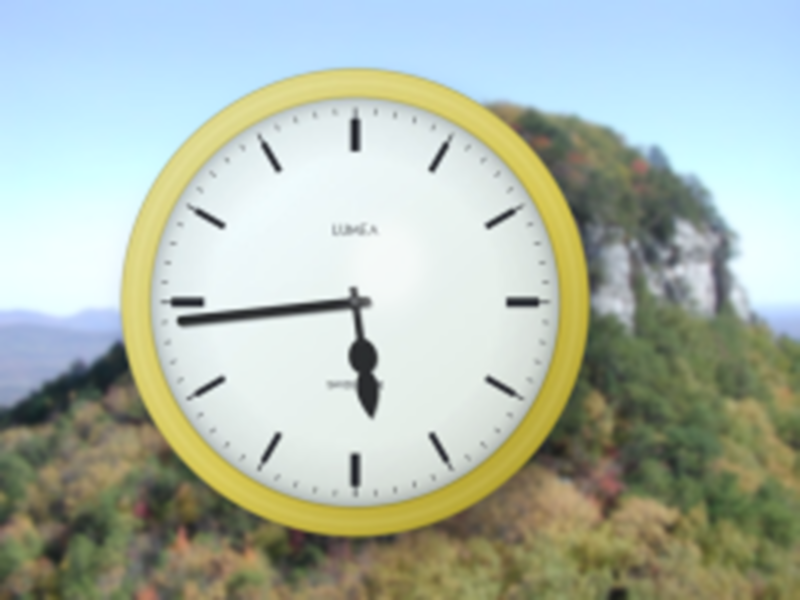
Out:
5 h 44 min
